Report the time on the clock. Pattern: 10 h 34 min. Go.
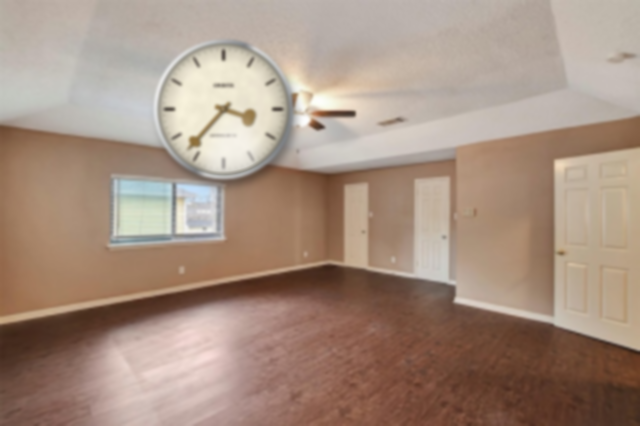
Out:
3 h 37 min
